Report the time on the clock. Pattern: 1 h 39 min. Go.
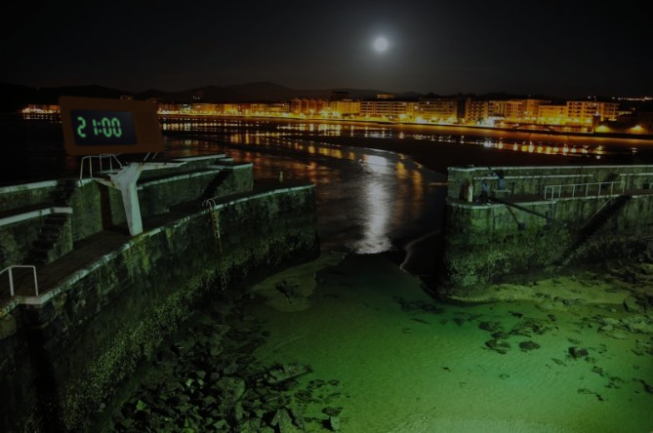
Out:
21 h 00 min
